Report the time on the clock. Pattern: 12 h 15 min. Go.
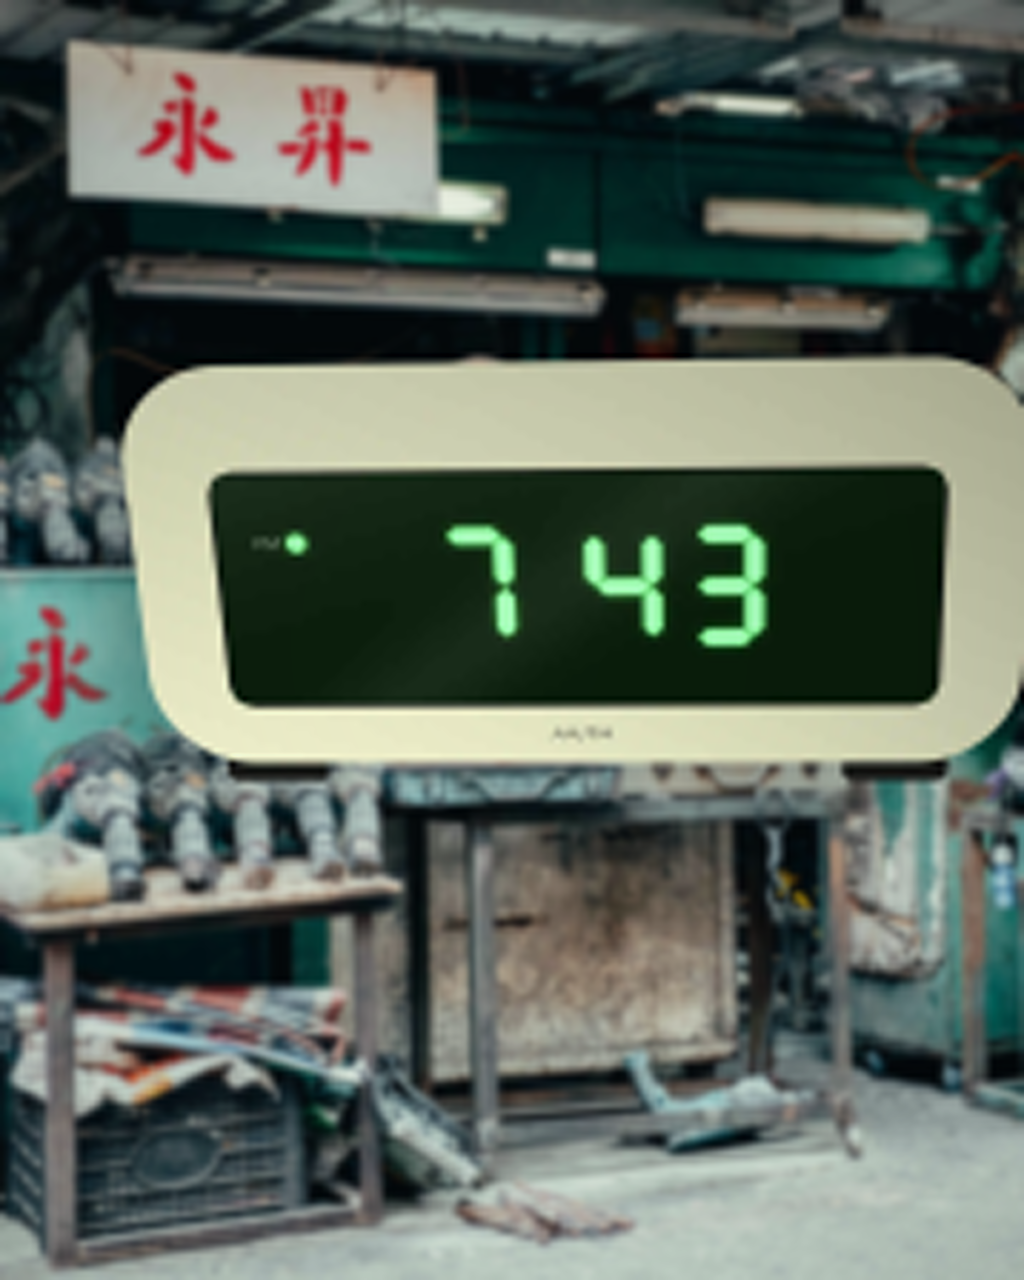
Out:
7 h 43 min
